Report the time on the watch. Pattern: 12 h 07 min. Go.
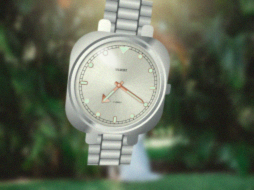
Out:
7 h 20 min
